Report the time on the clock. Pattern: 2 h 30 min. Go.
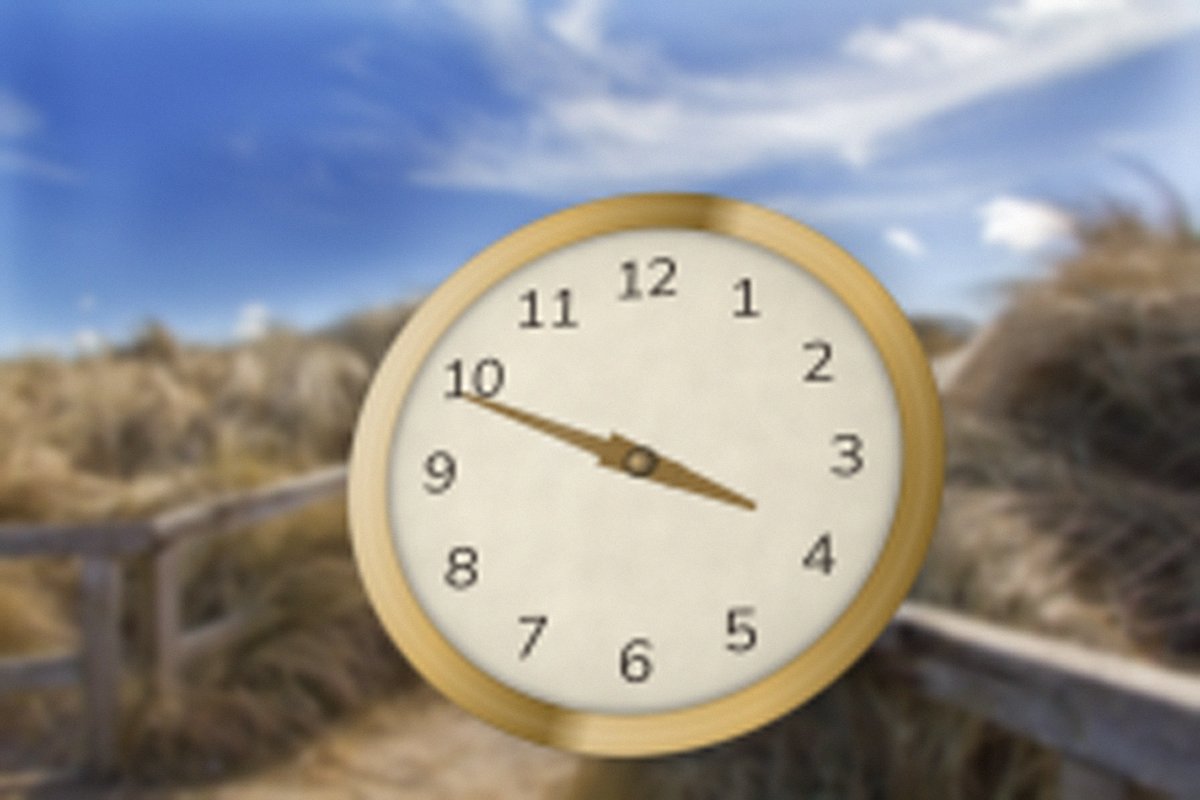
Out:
3 h 49 min
